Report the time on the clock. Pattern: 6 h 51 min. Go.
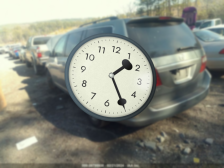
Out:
1 h 25 min
